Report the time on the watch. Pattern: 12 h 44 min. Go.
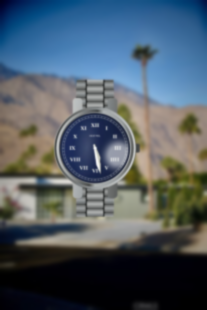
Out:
5 h 28 min
